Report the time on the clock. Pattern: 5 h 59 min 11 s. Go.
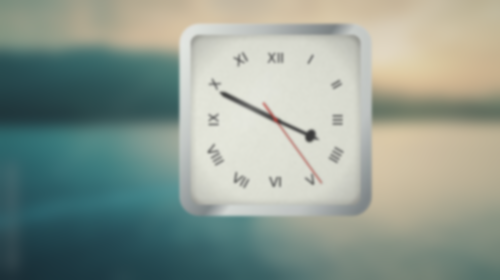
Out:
3 h 49 min 24 s
